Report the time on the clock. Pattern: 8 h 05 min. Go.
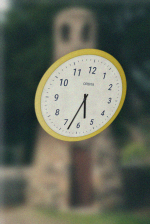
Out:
5 h 33 min
